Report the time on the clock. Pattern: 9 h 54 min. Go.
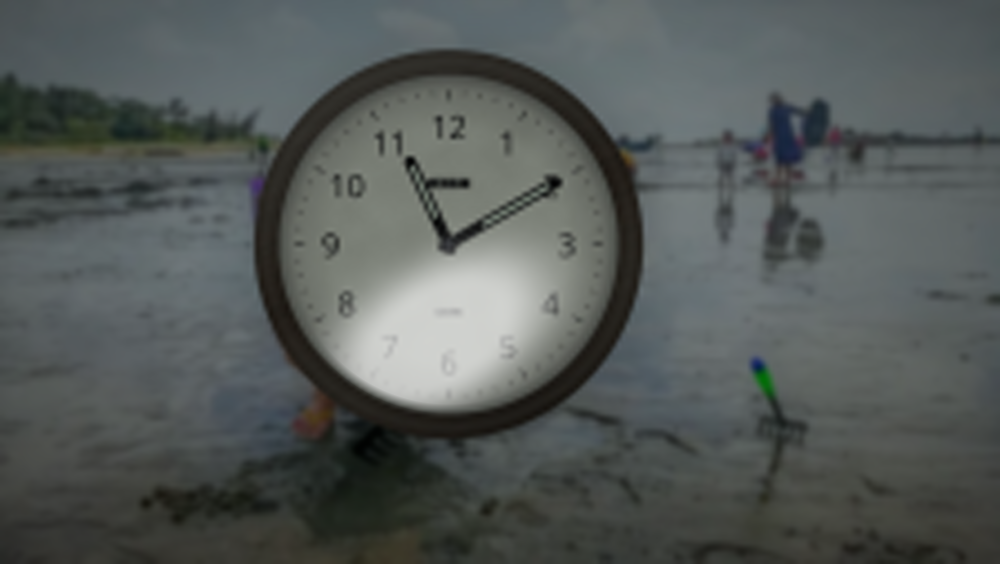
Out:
11 h 10 min
